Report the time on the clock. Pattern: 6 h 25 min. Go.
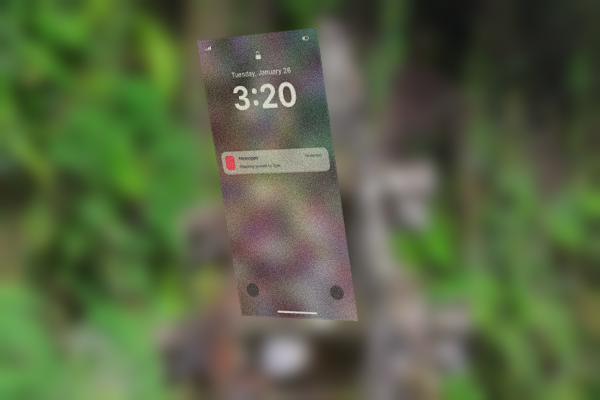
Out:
3 h 20 min
